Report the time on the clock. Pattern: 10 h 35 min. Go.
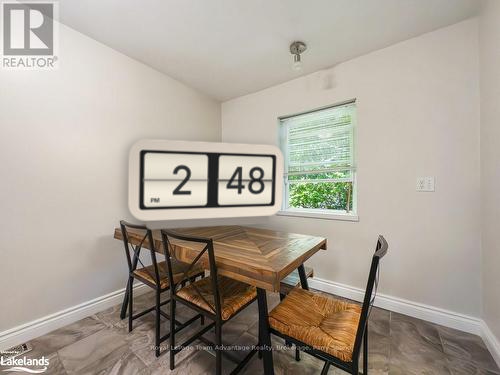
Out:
2 h 48 min
